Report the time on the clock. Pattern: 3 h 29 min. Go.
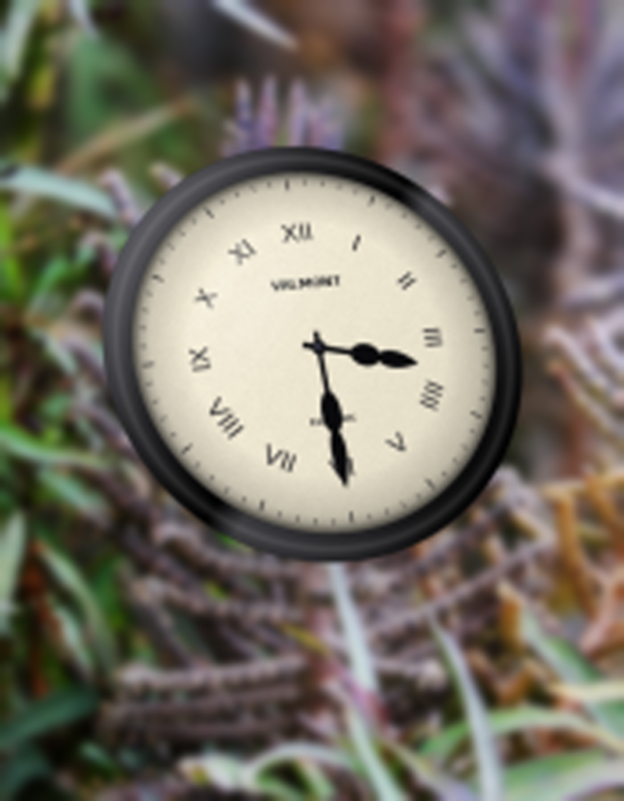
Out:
3 h 30 min
